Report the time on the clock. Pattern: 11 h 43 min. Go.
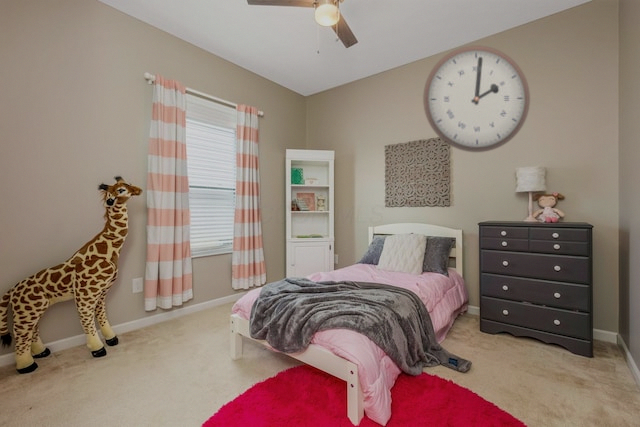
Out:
2 h 01 min
